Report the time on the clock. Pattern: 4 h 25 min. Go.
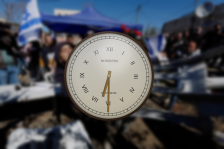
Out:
6 h 30 min
